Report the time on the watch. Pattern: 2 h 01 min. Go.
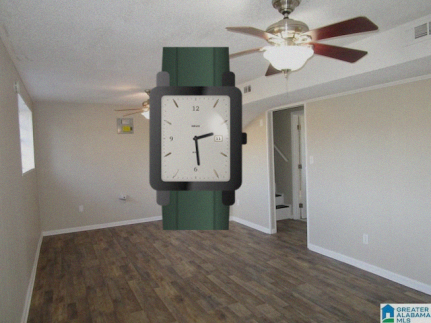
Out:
2 h 29 min
